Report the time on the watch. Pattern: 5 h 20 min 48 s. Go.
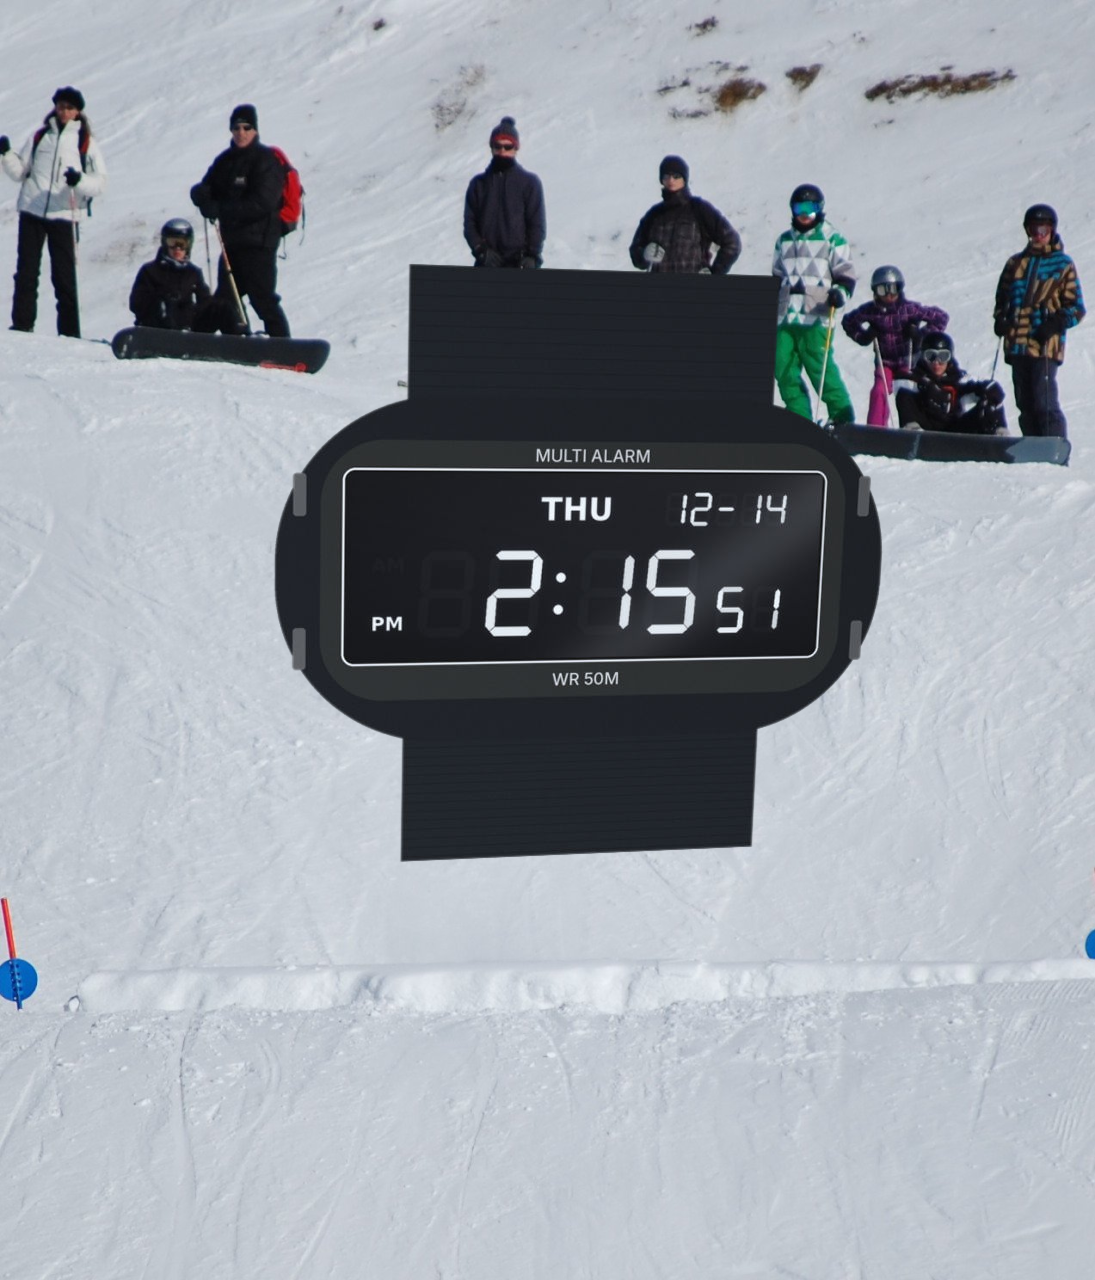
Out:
2 h 15 min 51 s
